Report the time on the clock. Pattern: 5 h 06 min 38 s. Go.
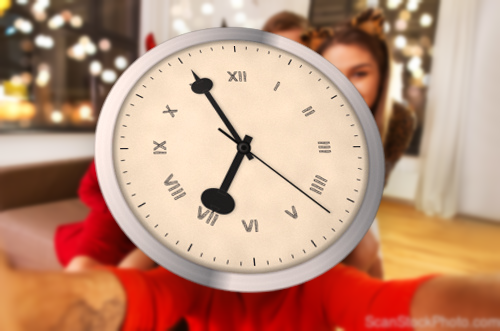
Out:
6 h 55 min 22 s
